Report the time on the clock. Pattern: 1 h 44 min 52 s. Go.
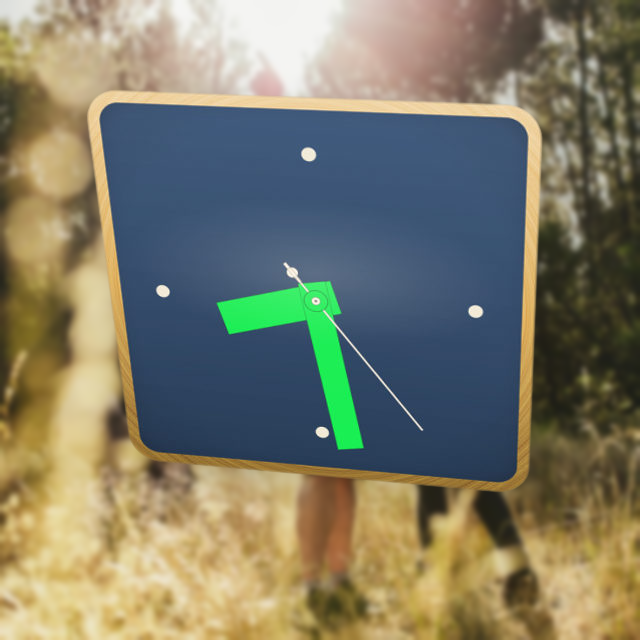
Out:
8 h 28 min 24 s
